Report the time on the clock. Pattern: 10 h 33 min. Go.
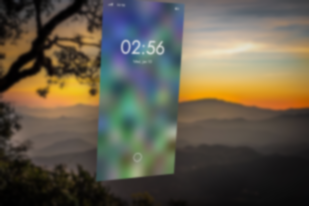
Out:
2 h 56 min
